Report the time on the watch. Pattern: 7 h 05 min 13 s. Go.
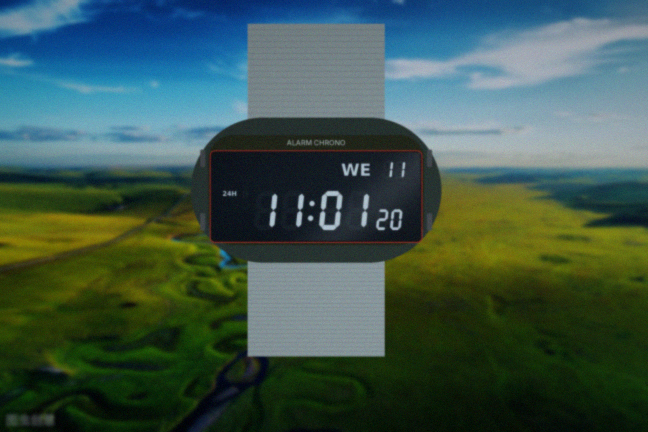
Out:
11 h 01 min 20 s
